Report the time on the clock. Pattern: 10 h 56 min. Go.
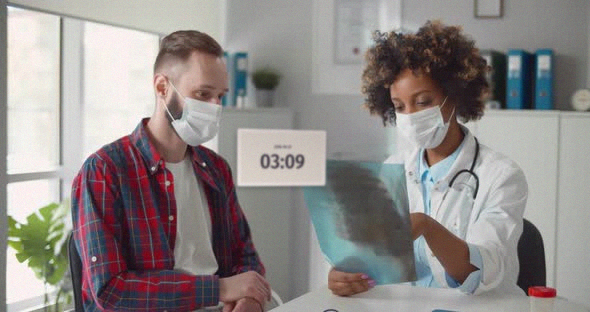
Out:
3 h 09 min
